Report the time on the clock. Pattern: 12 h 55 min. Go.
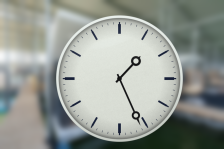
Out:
1 h 26 min
